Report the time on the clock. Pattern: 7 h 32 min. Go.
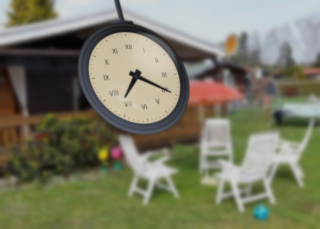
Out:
7 h 20 min
